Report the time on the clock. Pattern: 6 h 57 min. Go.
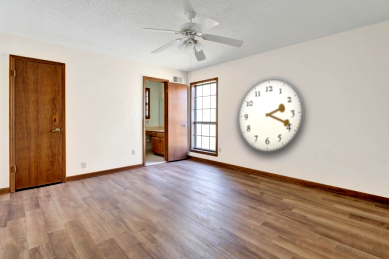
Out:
2 h 19 min
